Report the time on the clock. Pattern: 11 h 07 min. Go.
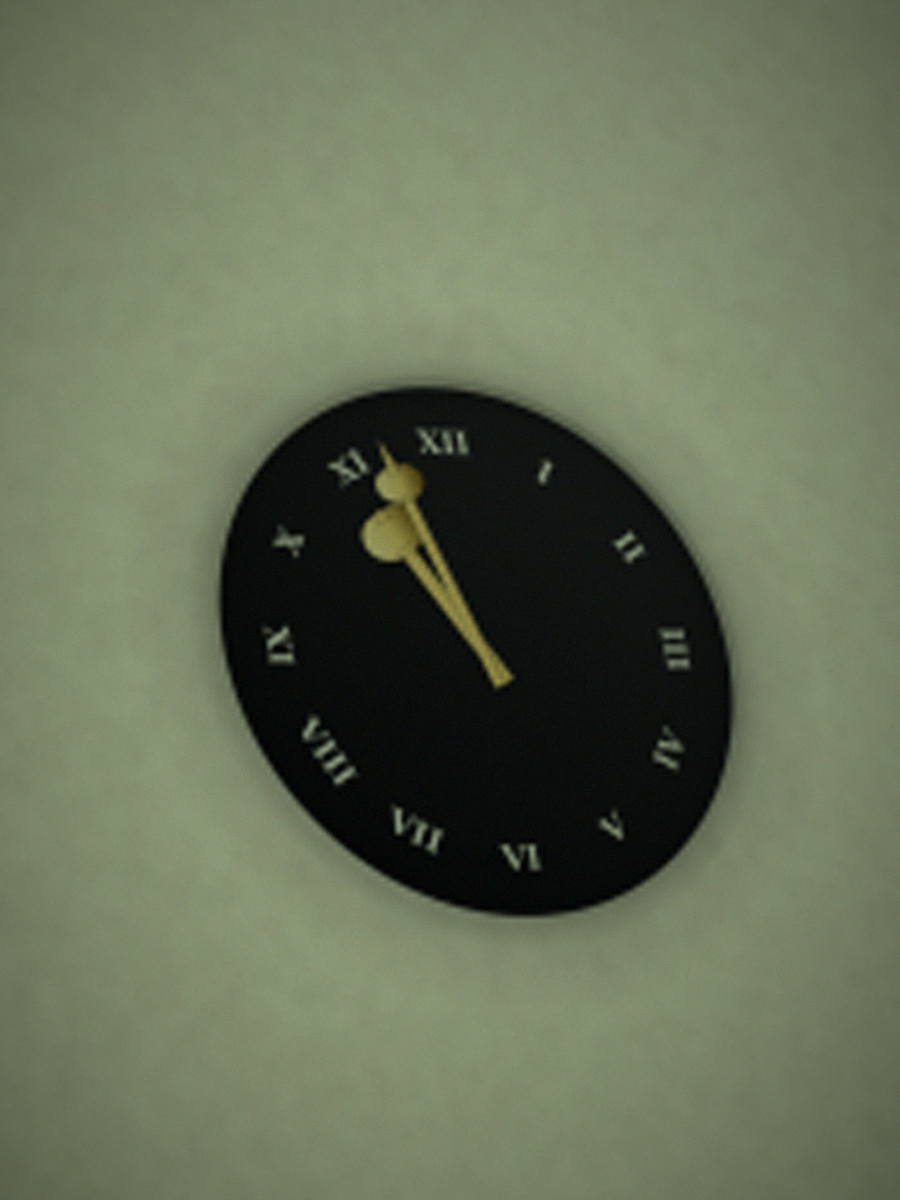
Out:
10 h 57 min
